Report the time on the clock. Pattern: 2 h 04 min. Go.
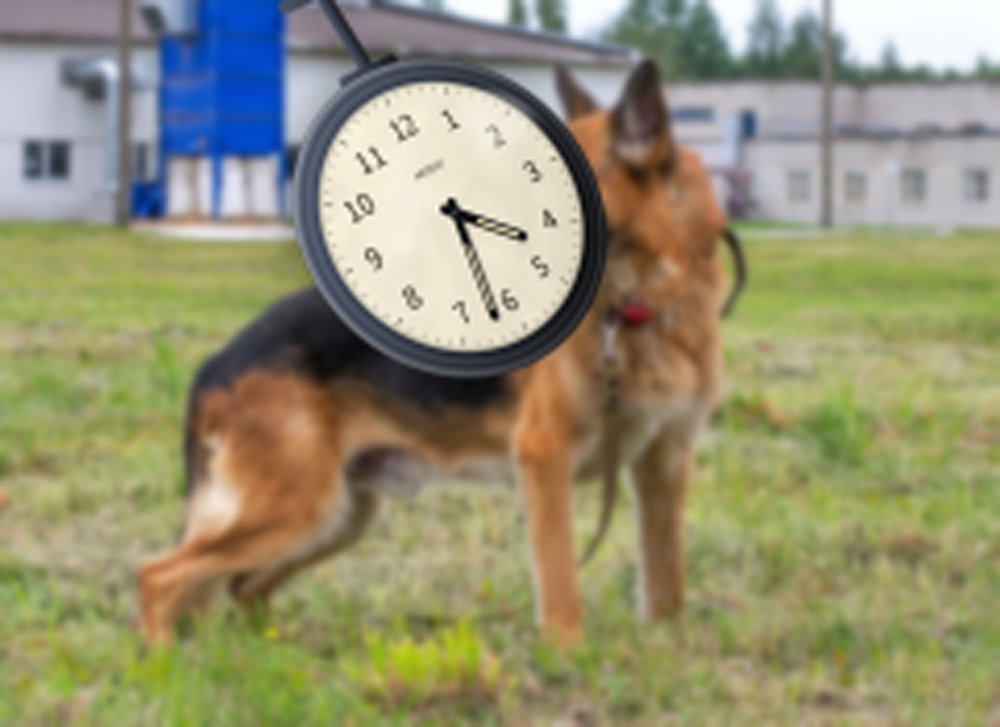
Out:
4 h 32 min
